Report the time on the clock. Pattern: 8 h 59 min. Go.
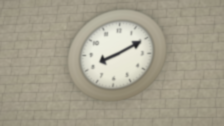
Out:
8 h 10 min
